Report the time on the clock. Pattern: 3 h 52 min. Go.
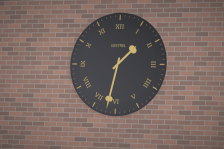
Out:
1 h 32 min
